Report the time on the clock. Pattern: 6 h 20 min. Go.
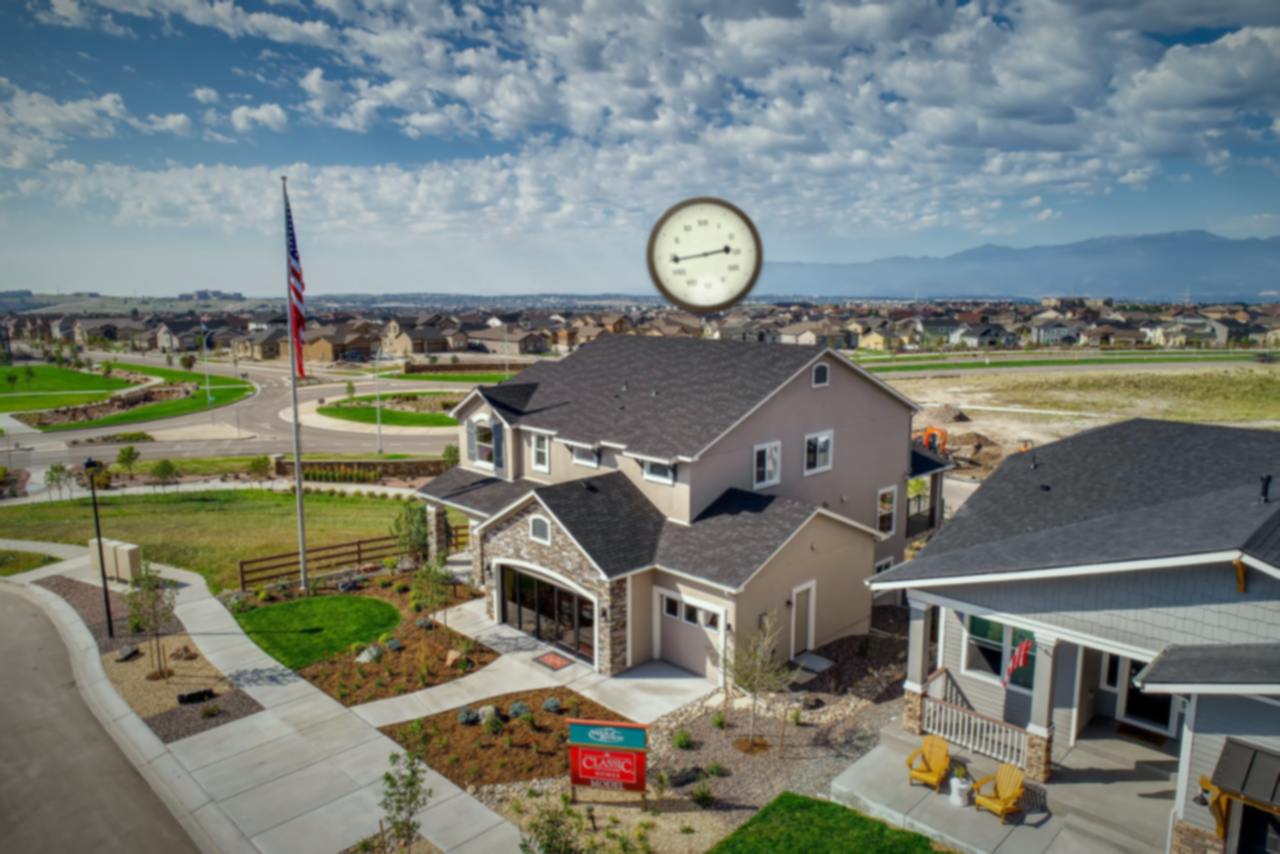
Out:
2 h 44 min
